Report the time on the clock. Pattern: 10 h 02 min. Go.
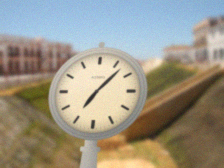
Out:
7 h 07 min
